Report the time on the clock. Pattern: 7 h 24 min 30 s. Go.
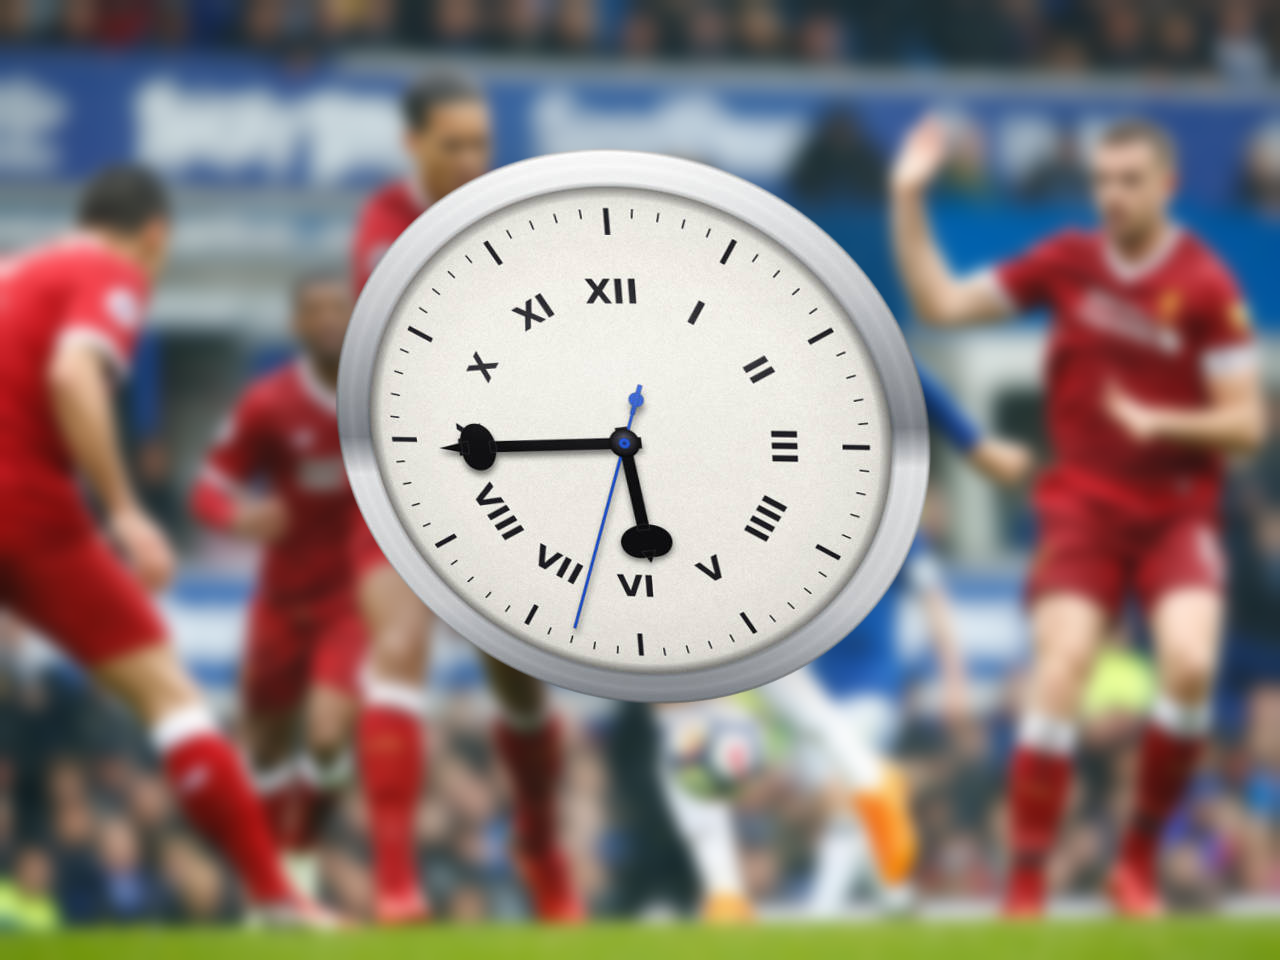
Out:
5 h 44 min 33 s
